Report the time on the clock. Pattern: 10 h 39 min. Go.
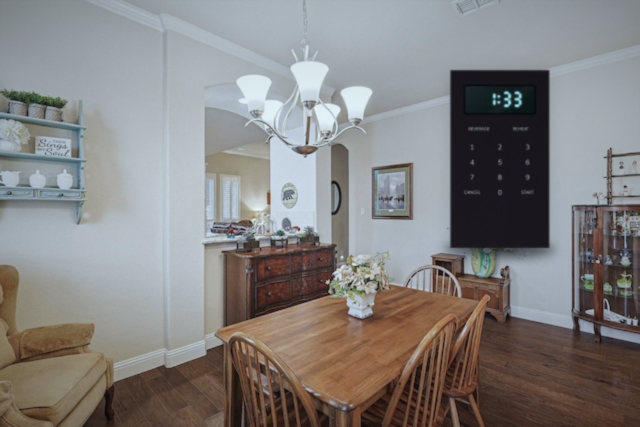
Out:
1 h 33 min
